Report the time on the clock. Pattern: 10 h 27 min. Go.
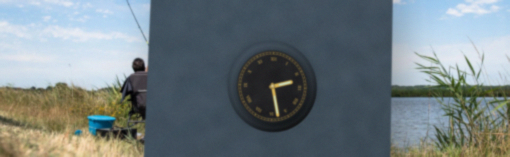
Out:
2 h 28 min
